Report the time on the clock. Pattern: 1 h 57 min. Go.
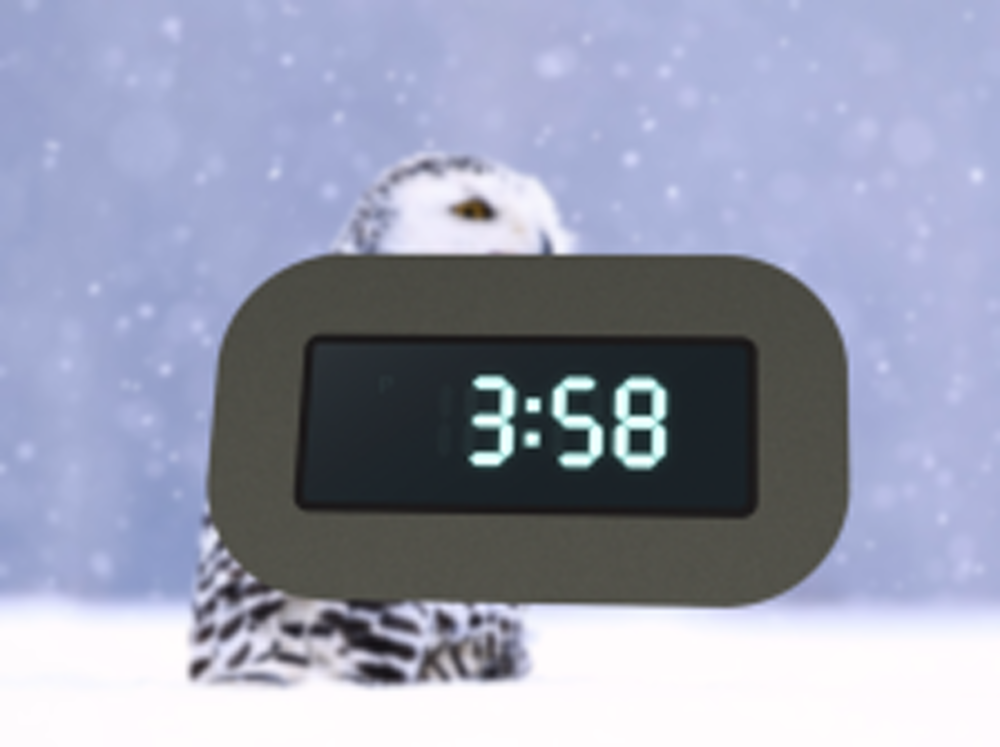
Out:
3 h 58 min
